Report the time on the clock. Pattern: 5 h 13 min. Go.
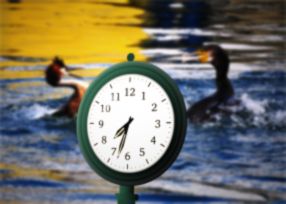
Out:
7 h 33 min
